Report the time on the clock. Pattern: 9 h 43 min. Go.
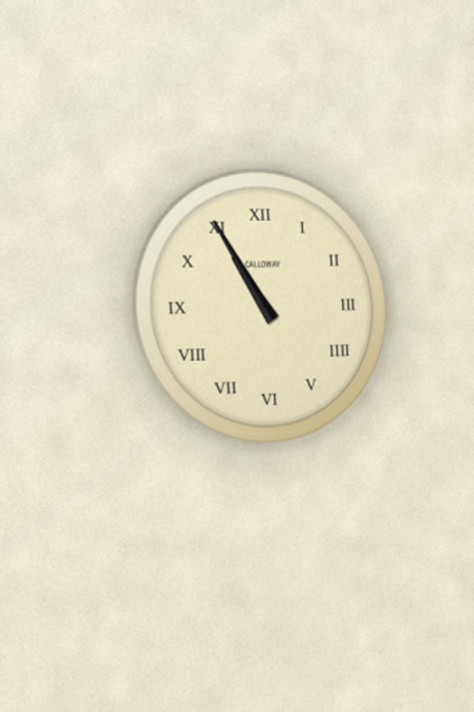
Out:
10 h 55 min
